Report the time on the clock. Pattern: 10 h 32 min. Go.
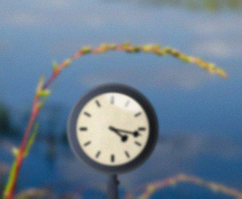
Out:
4 h 17 min
